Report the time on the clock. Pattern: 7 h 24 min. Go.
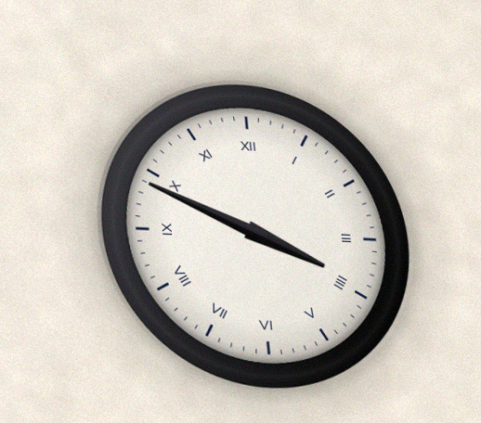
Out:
3 h 49 min
